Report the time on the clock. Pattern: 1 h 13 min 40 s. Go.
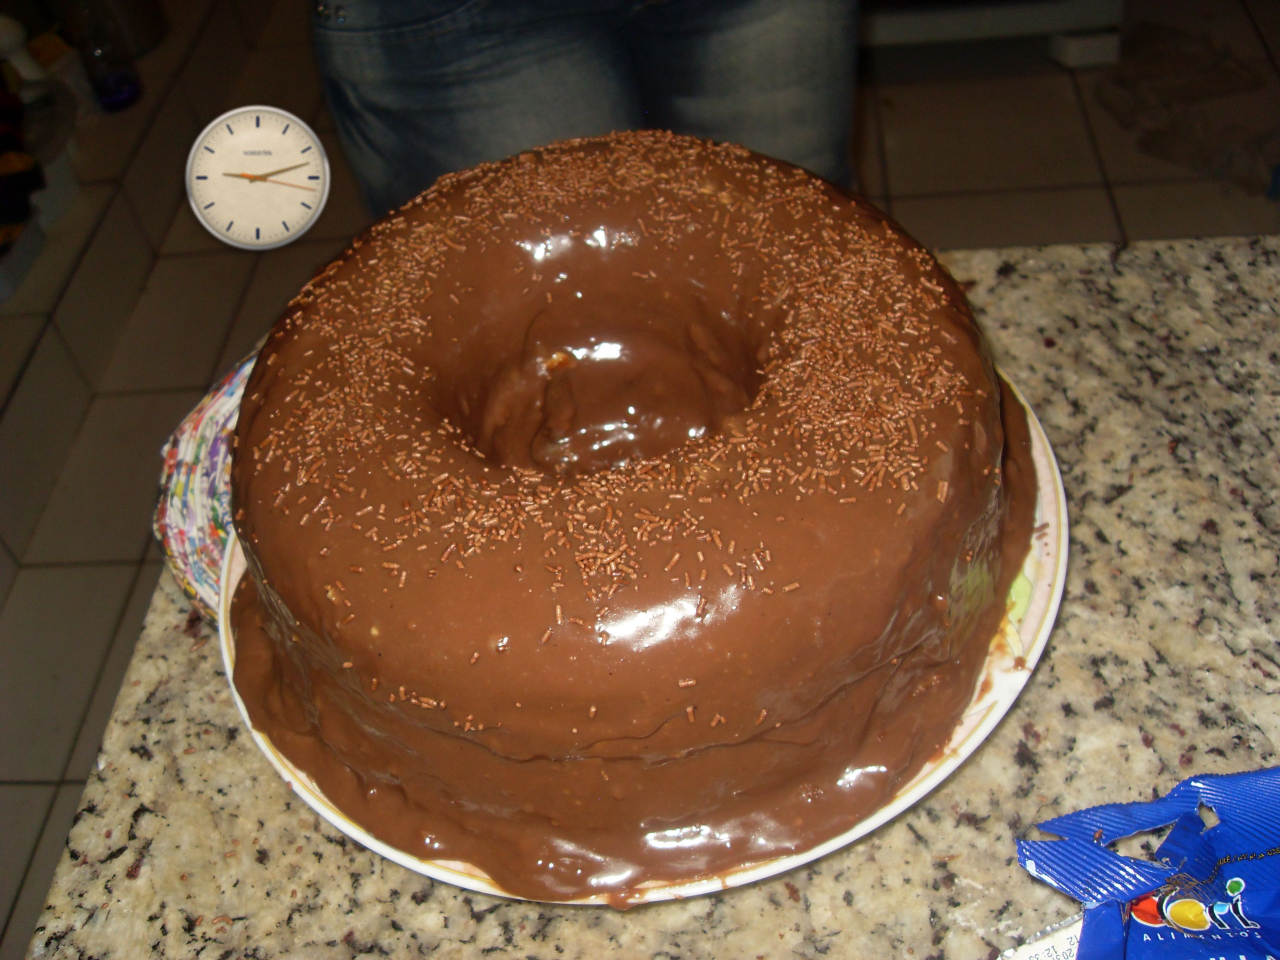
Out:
9 h 12 min 17 s
